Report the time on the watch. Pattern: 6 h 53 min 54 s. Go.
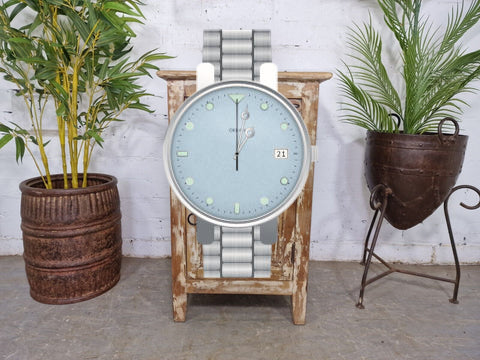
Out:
1 h 02 min 00 s
